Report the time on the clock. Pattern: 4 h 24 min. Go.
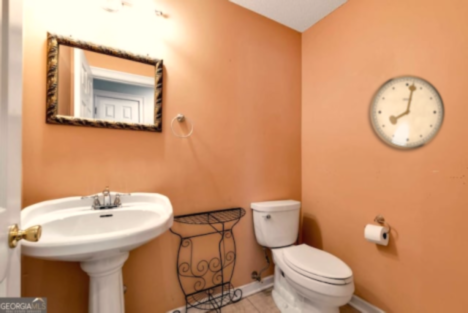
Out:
8 h 02 min
